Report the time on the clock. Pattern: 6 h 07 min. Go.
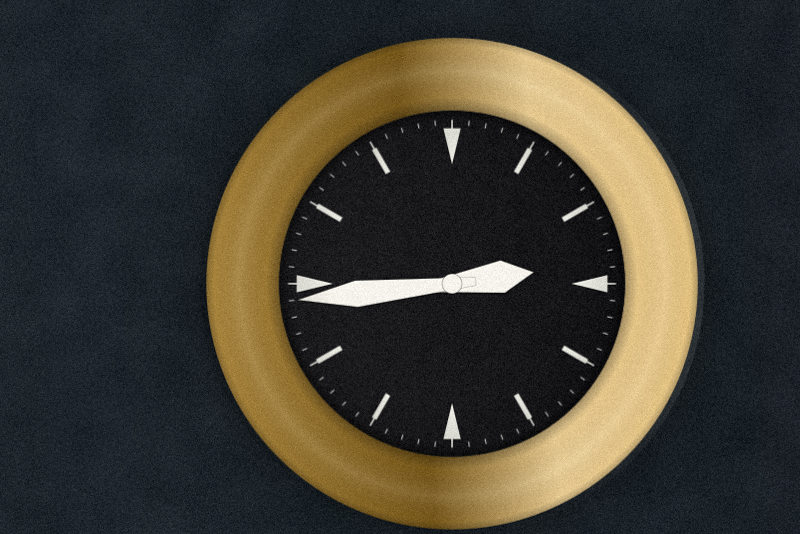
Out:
2 h 44 min
